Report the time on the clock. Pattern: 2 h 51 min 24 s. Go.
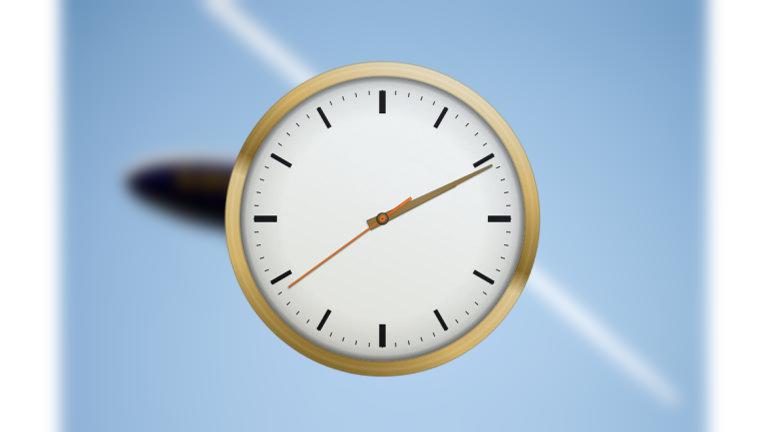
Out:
2 h 10 min 39 s
